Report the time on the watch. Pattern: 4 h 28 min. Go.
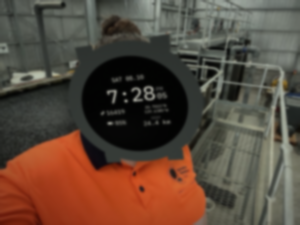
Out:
7 h 28 min
